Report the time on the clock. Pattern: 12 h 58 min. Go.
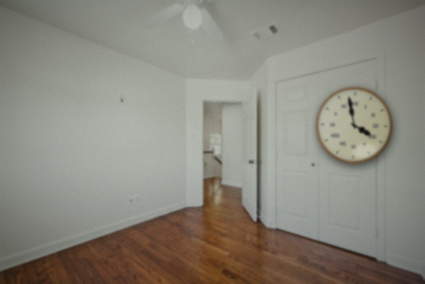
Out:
3 h 58 min
